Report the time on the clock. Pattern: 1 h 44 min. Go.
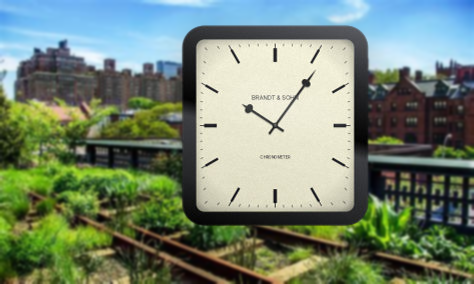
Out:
10 h 06 min
